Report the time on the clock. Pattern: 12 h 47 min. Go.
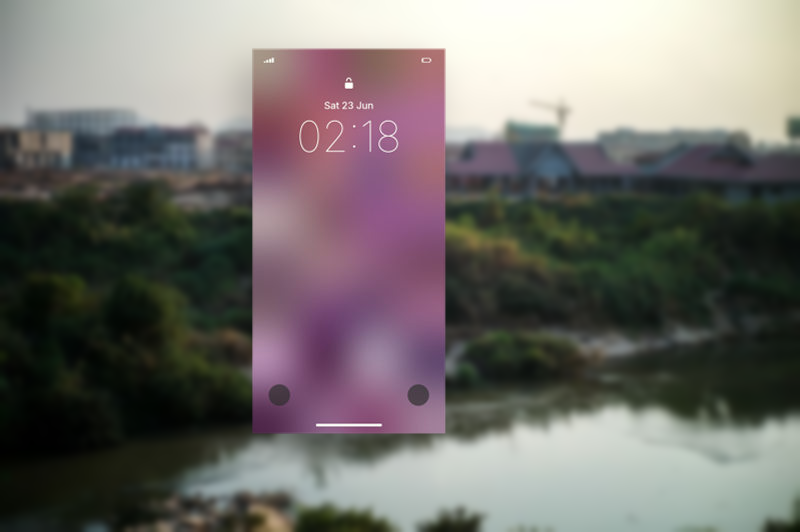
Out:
2 h 18 min
